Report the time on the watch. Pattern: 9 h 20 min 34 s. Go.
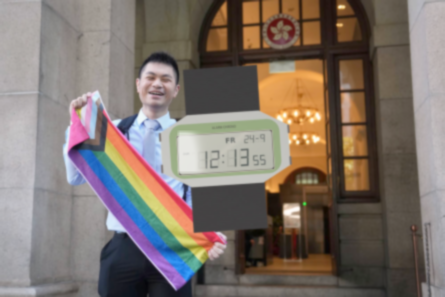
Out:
12 h 13 min 55 s
